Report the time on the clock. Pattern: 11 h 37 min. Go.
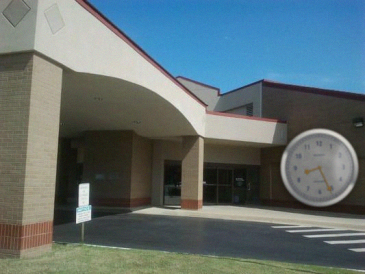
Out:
8 h 26 min
